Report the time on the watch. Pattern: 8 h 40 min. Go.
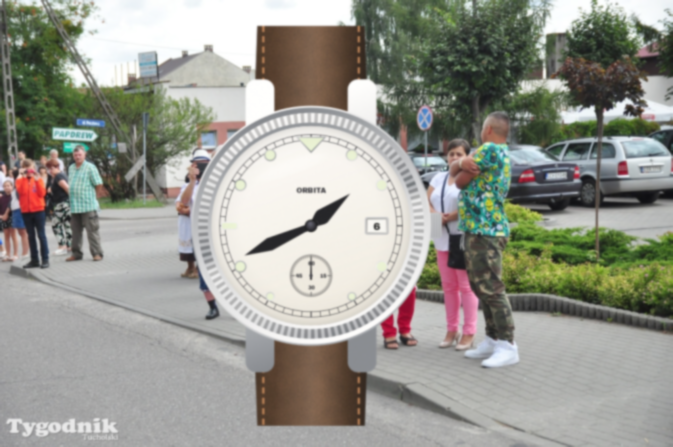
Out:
1 h 41 min
